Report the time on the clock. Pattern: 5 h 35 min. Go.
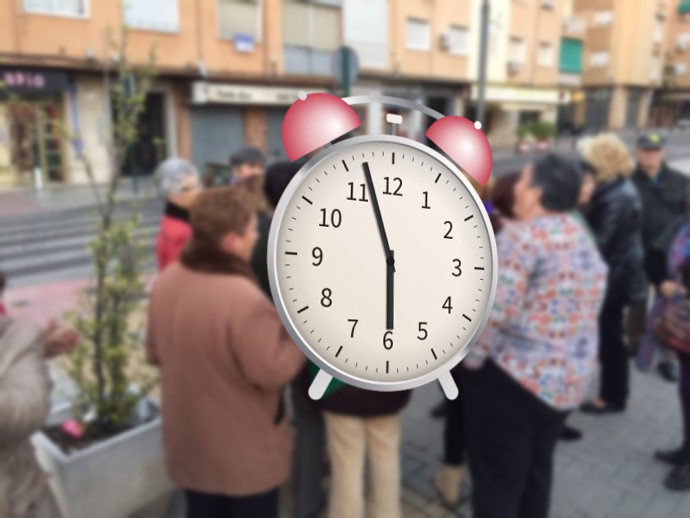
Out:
5 h 57 min
